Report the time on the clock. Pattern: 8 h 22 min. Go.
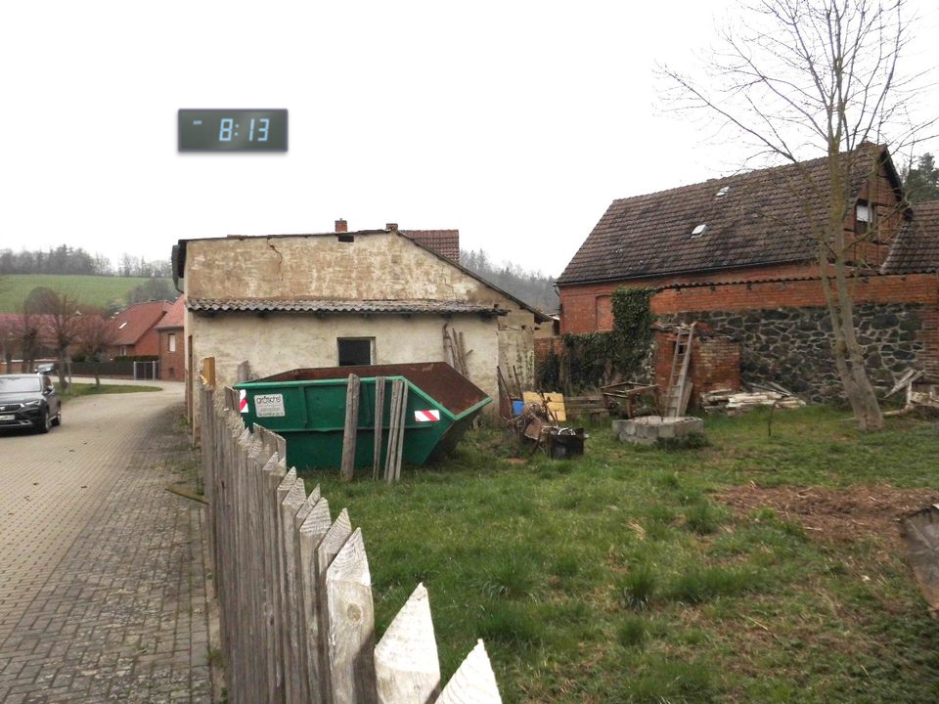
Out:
8 h 13 min
